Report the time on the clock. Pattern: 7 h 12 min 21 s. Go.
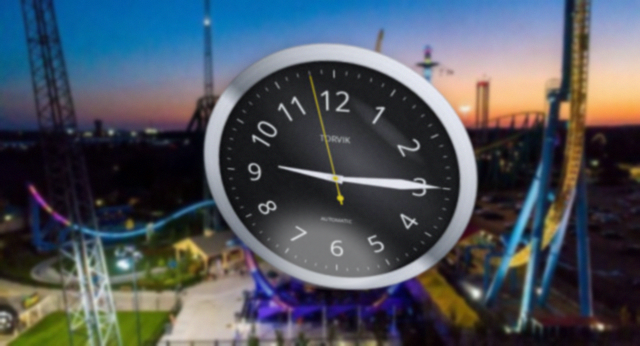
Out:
9 h 14 min 58 s
